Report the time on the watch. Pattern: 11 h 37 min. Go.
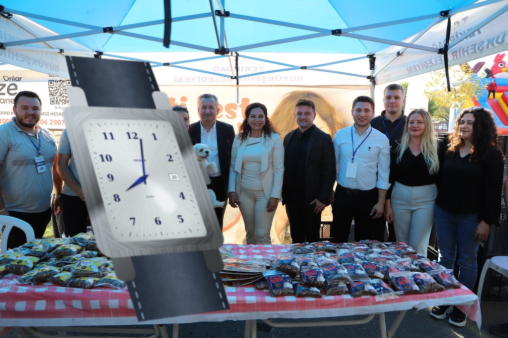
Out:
8 h 02 min
